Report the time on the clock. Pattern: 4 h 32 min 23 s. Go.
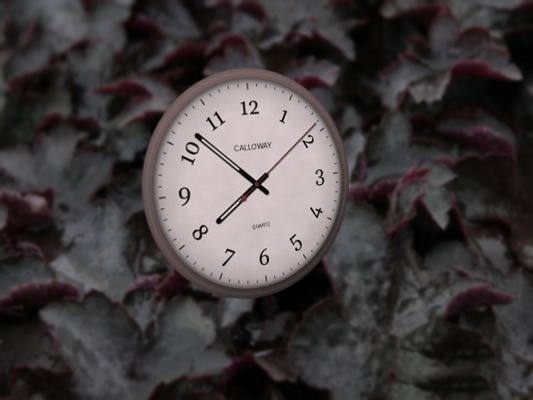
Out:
7 h 52 min 09 s
